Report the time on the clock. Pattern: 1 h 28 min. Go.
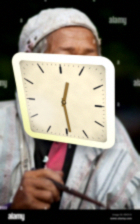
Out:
12 h 29 min
